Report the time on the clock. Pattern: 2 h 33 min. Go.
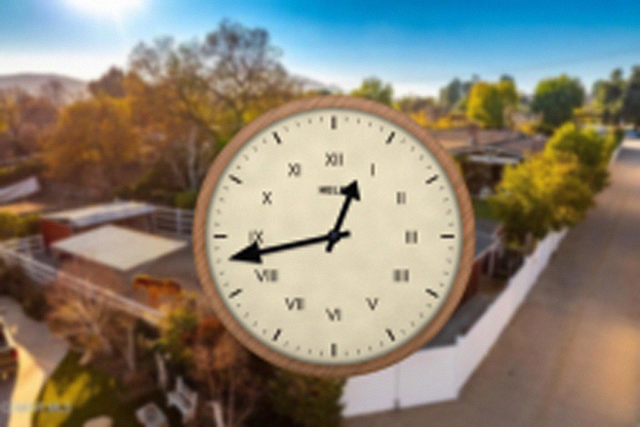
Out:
12 h 43 min
